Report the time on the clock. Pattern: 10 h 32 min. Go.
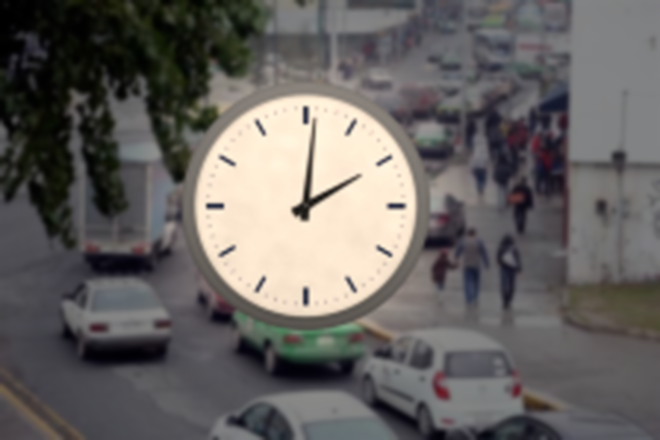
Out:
2 h 01 min
